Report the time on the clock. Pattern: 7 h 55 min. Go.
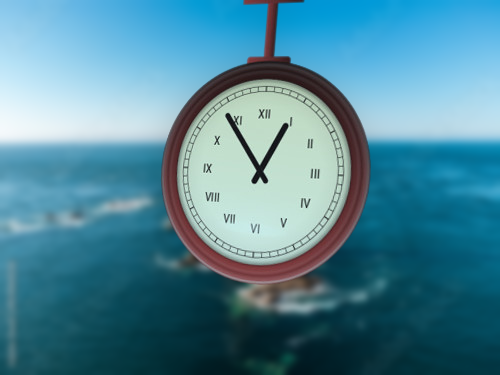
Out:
12 h 54 min
